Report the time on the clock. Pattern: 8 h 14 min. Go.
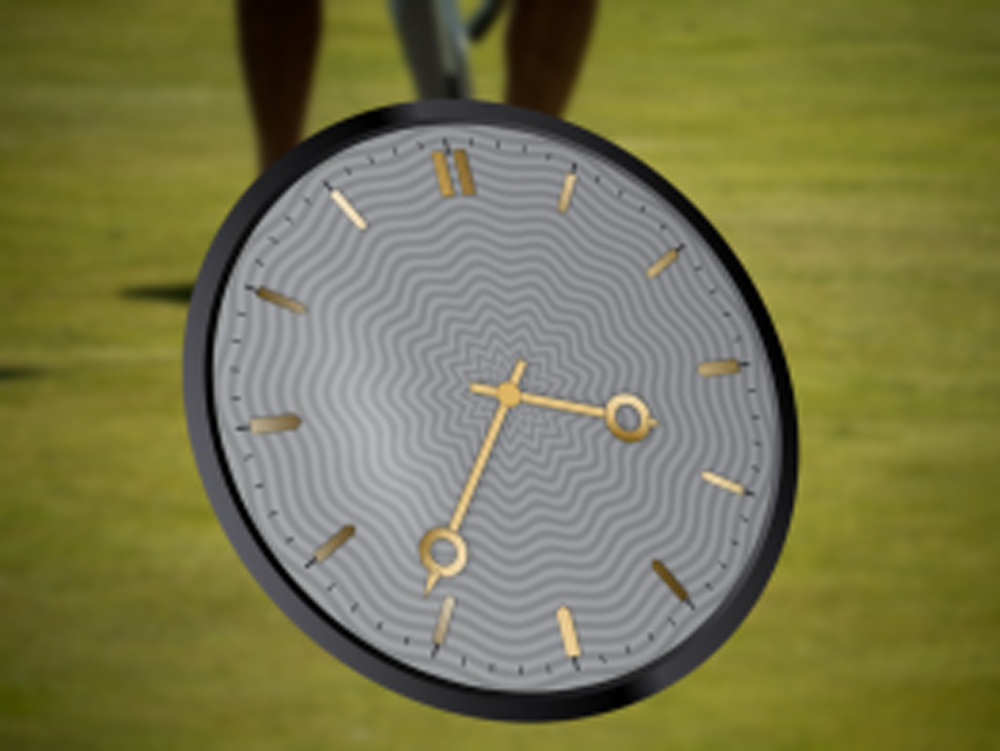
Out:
3 h 36 min
